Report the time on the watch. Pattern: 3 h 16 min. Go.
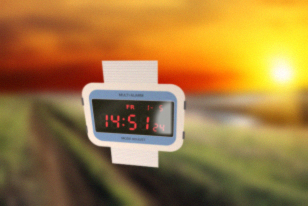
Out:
14 h 51 min
